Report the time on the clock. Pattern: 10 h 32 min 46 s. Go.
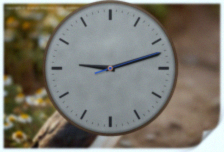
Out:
9 h 12 min 12 s
